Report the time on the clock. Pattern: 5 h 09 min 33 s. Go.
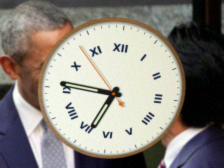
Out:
6 h 45 min 53 s
